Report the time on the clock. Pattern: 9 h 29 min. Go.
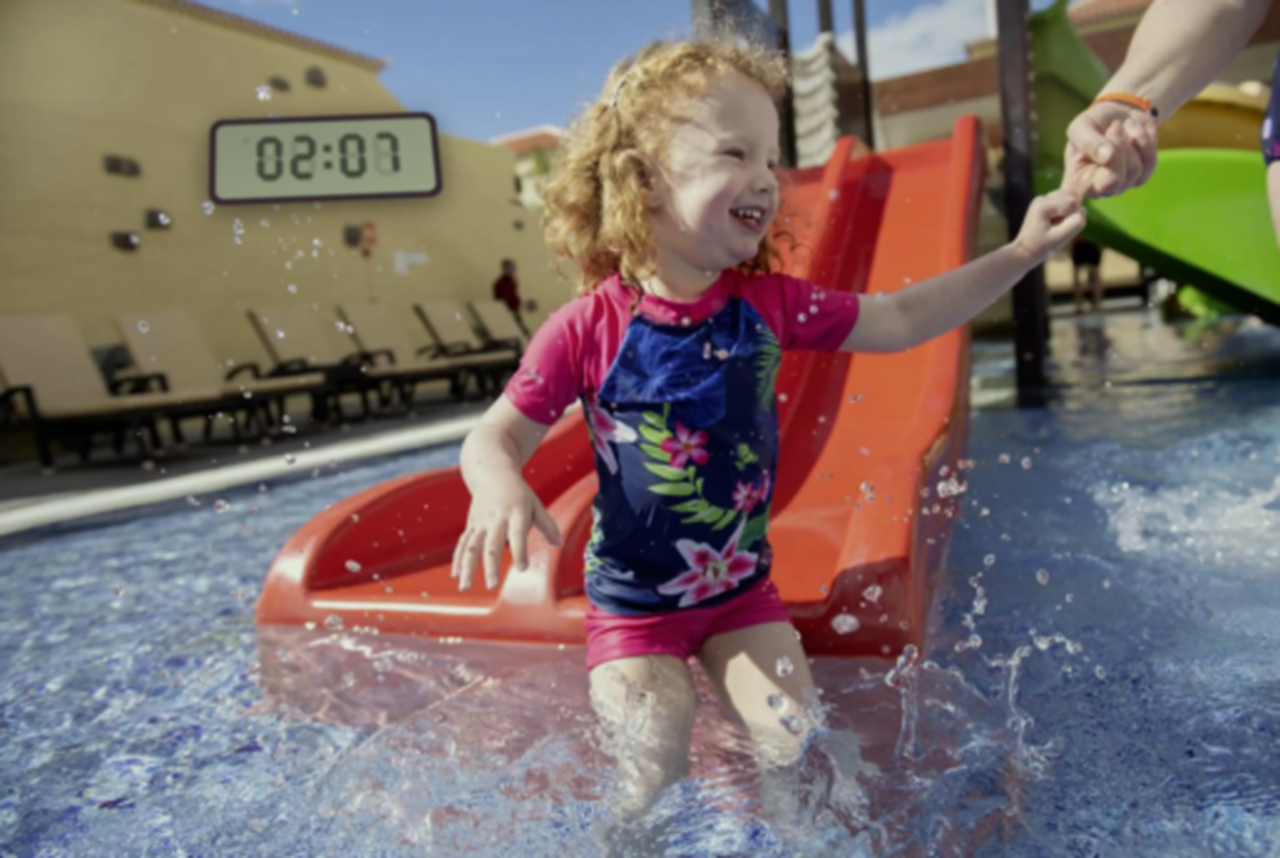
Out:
2 h 07 min
